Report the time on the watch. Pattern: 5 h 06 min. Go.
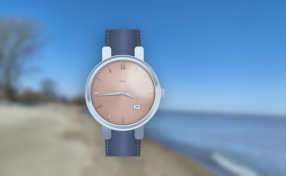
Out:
3 h 44 min
